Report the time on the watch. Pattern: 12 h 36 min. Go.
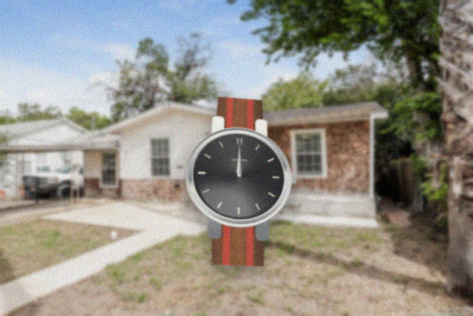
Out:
12 h 00 min
